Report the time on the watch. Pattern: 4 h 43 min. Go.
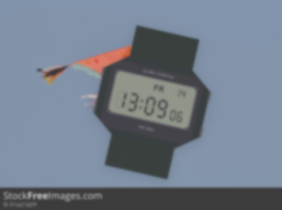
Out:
13 h 09 min
